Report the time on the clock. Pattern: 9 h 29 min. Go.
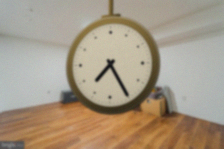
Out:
7 h 25 min
